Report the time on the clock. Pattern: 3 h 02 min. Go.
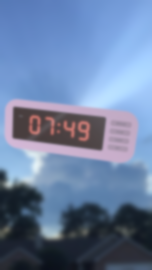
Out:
7 h 49 min
